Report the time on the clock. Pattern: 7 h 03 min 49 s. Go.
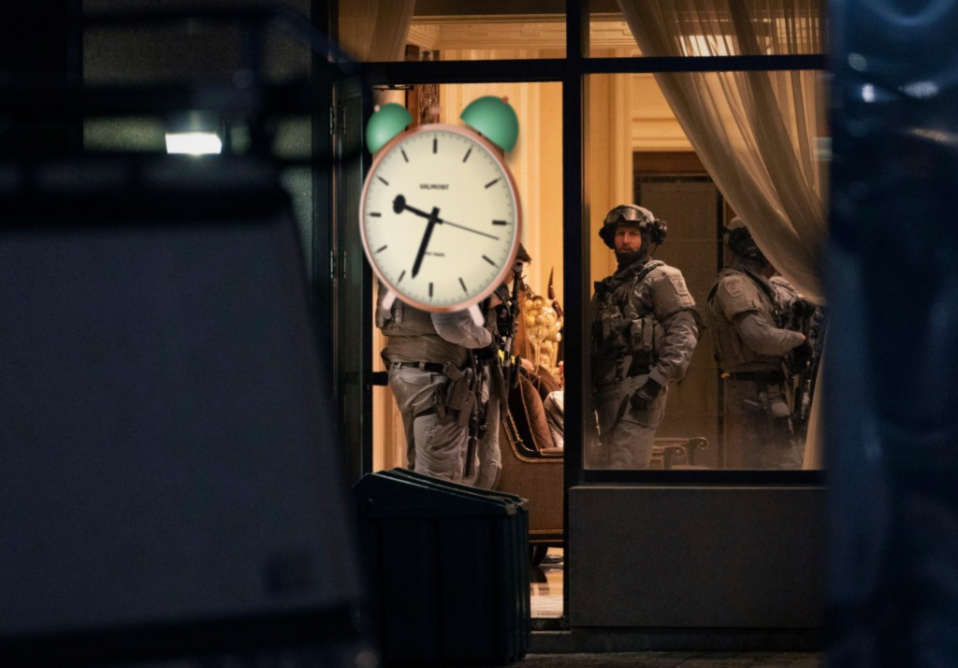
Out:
9 h 33 min 17 s
